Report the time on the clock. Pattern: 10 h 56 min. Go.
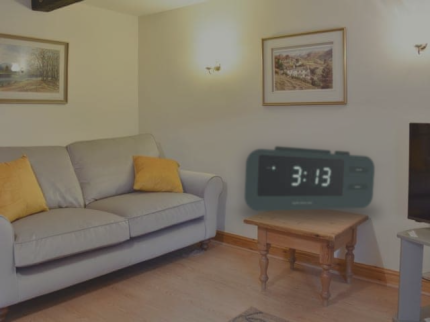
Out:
3 h 13 min
